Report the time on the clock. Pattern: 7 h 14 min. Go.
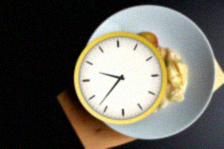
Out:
9 h 37 min
